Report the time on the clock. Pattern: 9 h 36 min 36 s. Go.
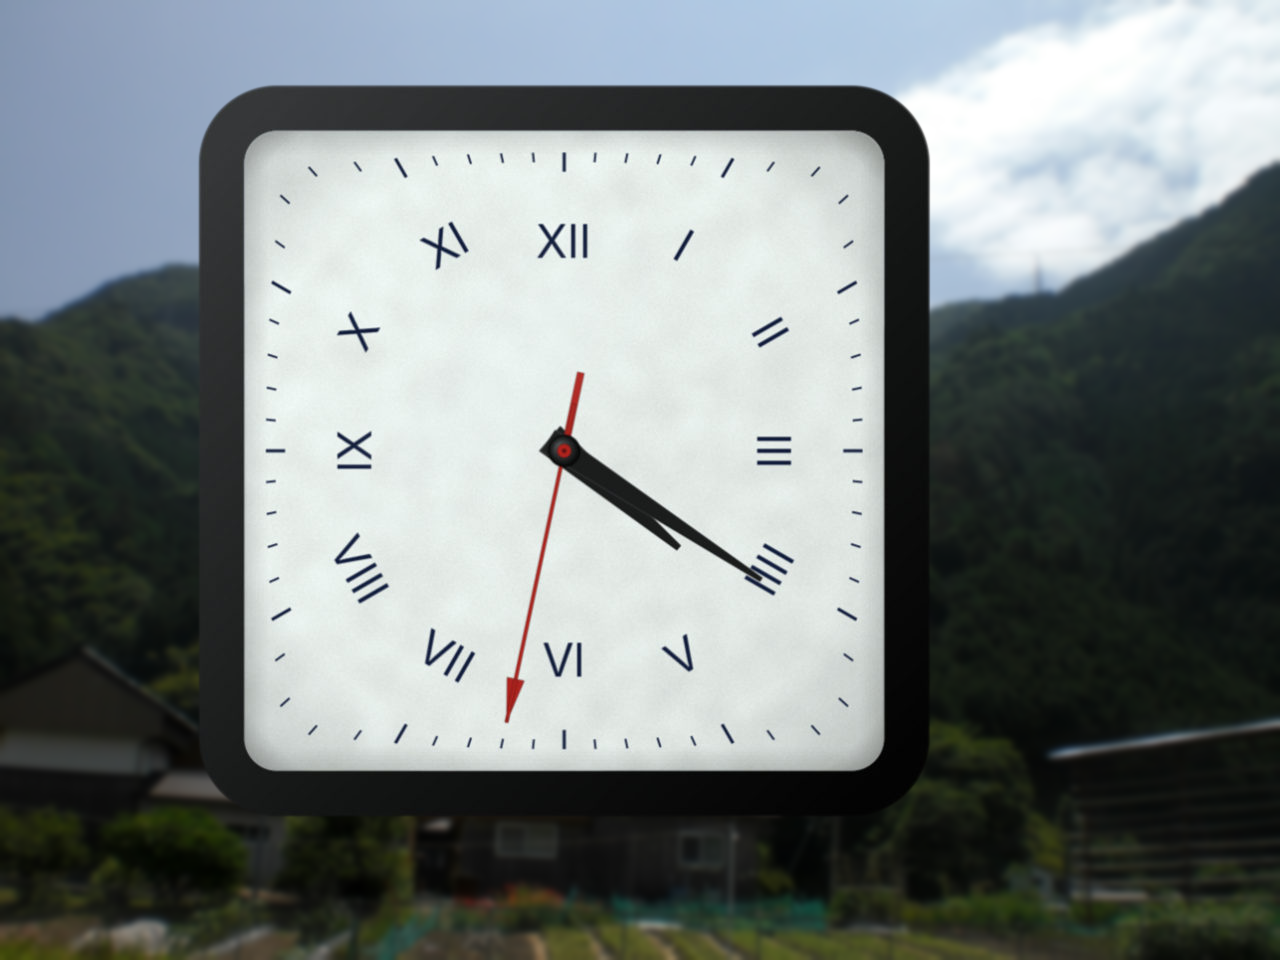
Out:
4 h 20 min 32 s
